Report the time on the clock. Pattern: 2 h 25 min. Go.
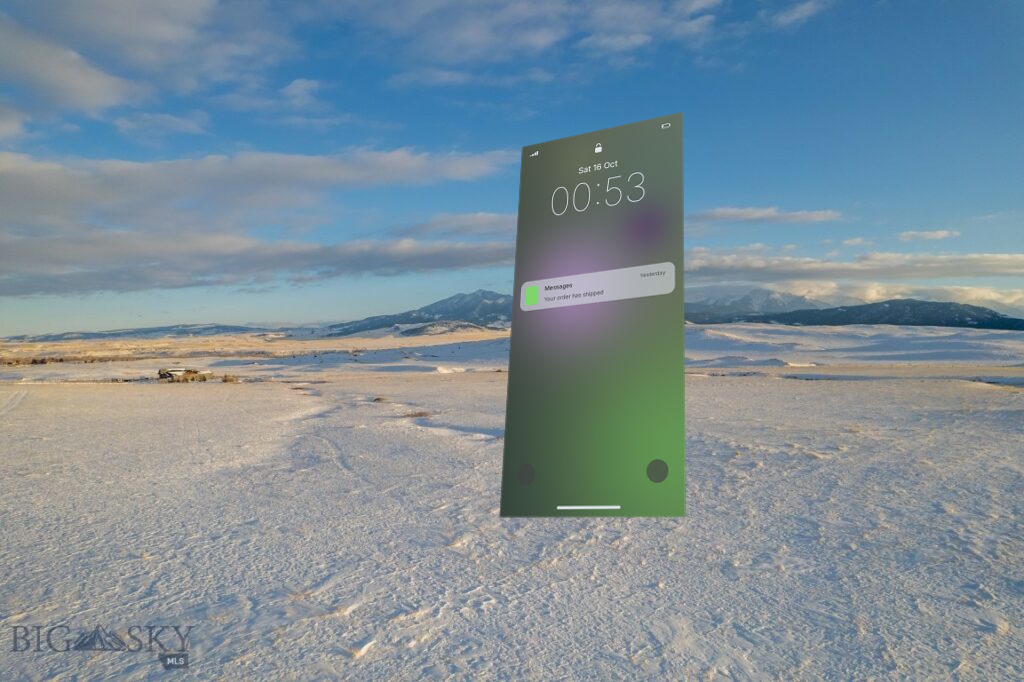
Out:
0 h 53 min
